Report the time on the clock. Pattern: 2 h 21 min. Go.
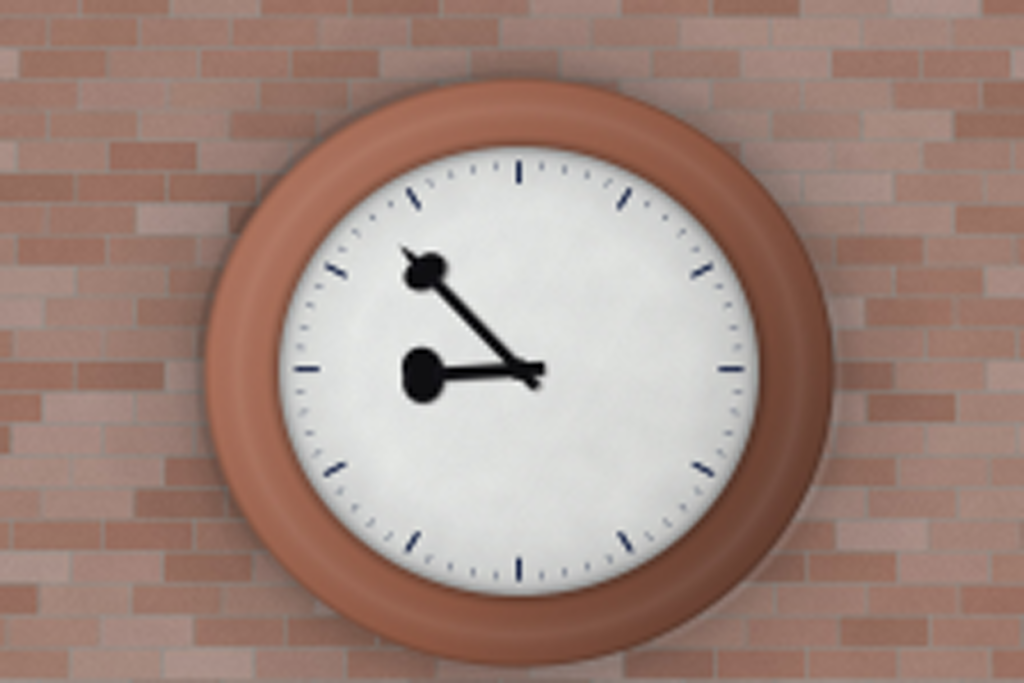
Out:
8 h 53 min
